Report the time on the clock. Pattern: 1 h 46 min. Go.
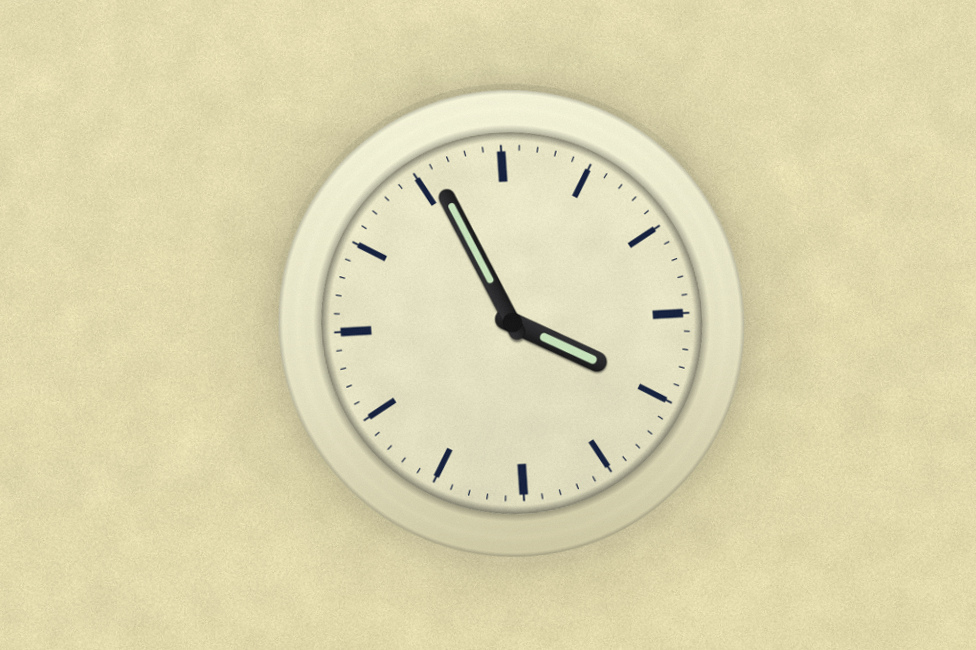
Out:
3 h 56 min
